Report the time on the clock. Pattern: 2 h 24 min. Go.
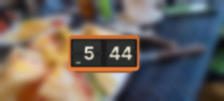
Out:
5 h 44 min
